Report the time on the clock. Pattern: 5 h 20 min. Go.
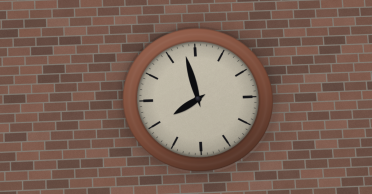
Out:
7 h 58 min
